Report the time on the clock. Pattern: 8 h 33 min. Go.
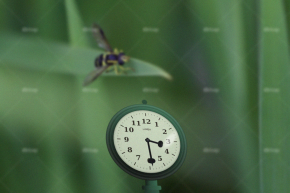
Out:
3 h 29 min
